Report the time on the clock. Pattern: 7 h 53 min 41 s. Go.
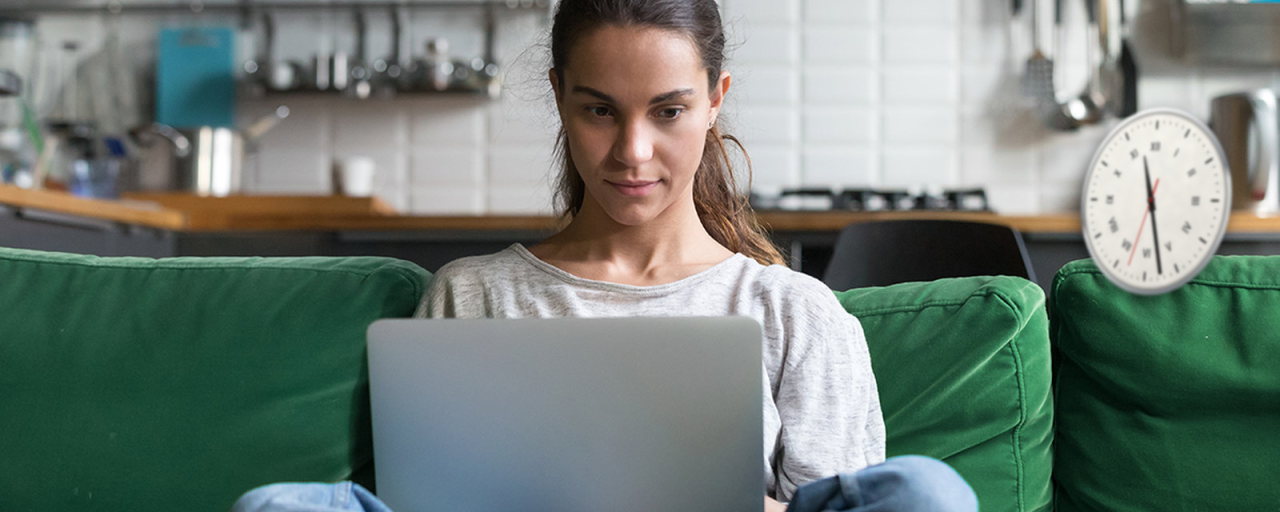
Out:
11 h 27 min 33 s
